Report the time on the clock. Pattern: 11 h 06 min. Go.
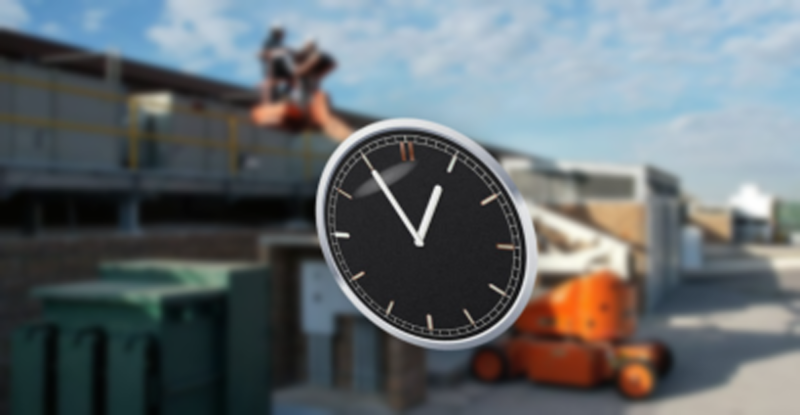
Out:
12 h 55 min
